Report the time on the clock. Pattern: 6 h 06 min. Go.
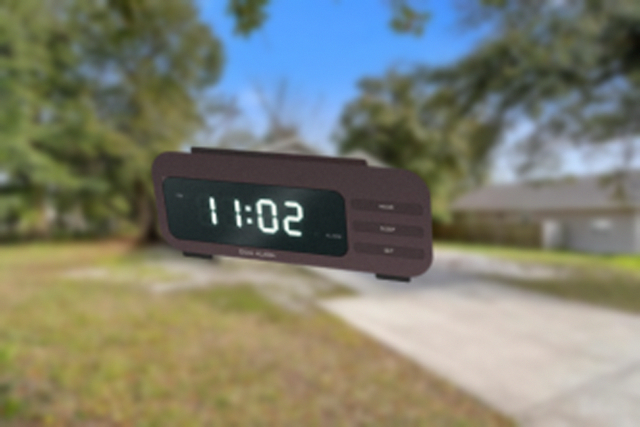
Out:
11 h 02 min
